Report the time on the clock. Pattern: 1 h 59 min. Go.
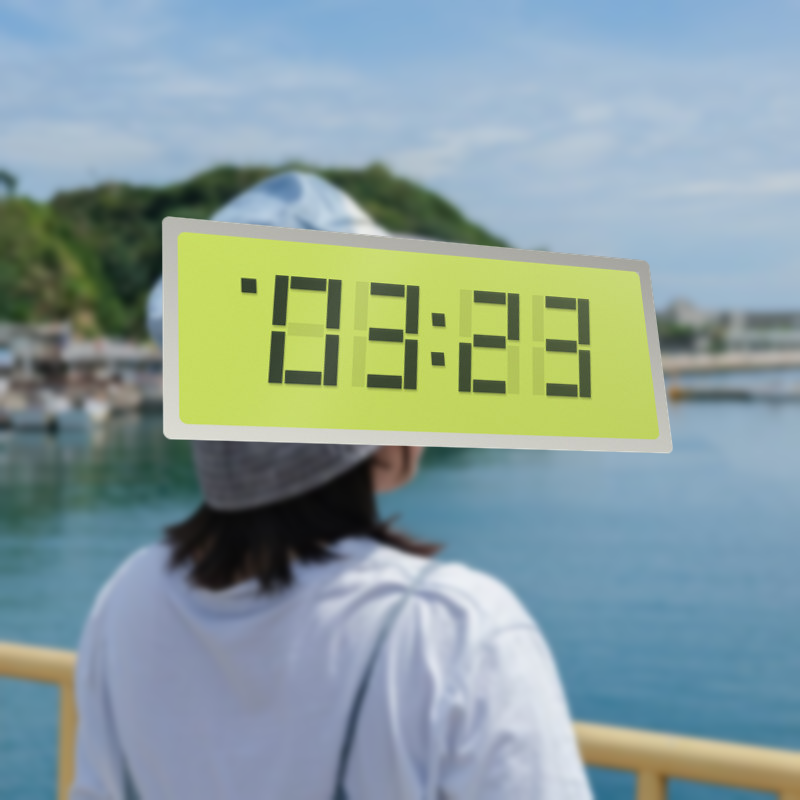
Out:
3 h 23 min
